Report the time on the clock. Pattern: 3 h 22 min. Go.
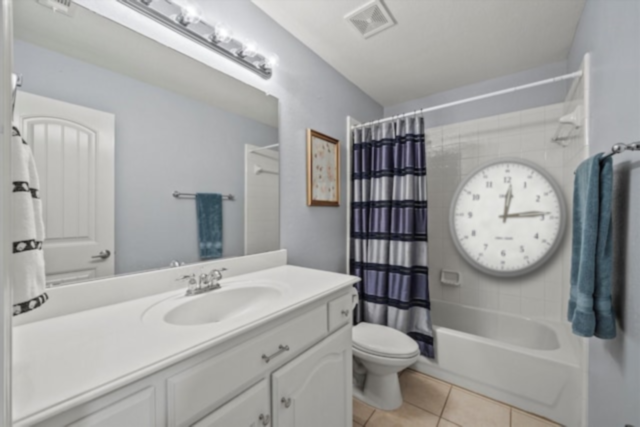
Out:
12 h 14 min
